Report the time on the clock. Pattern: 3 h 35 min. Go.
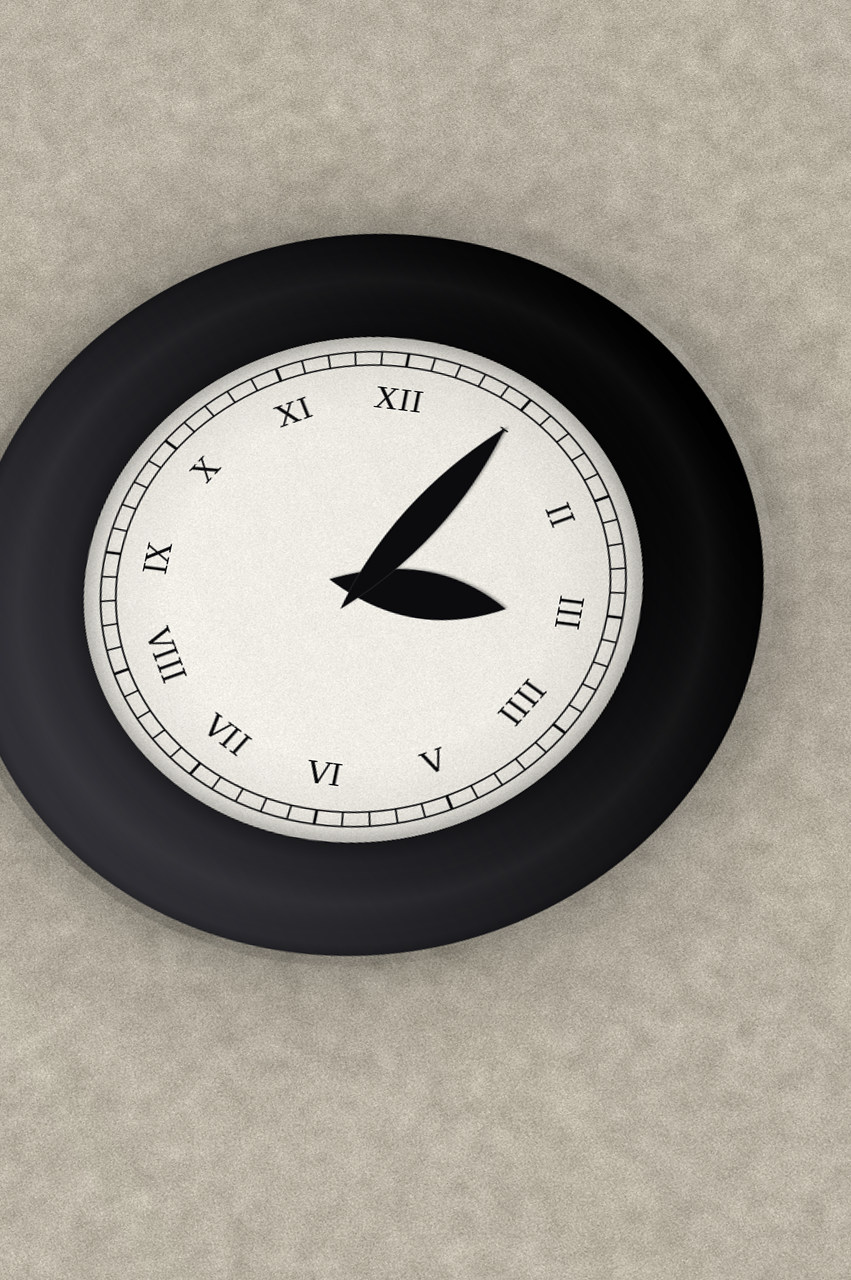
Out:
3 h 05 min
